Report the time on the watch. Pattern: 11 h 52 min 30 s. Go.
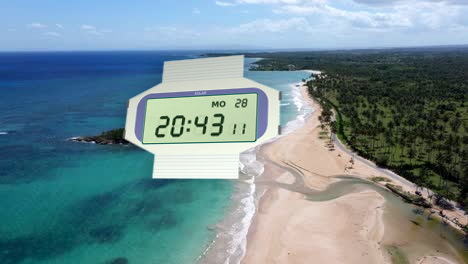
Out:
20 h 43 min 11 s
